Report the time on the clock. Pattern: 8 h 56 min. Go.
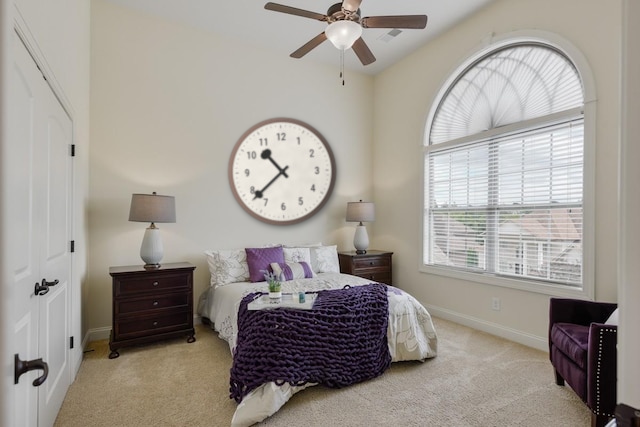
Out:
10 h 38 min
